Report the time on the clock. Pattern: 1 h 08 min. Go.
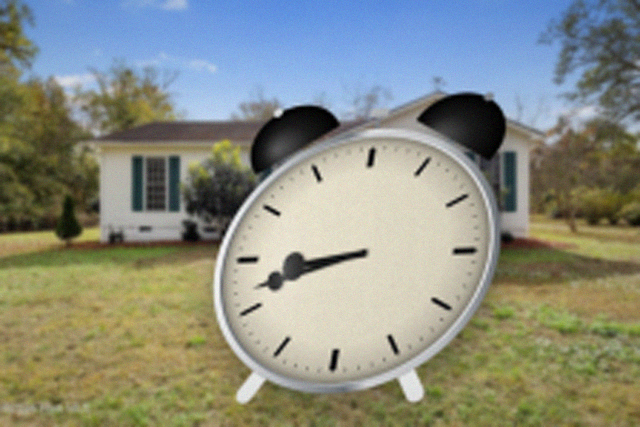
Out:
8 h 42 min
